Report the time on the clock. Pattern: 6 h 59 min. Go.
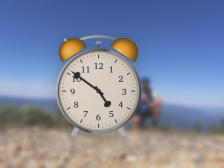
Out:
4 h 51 min
